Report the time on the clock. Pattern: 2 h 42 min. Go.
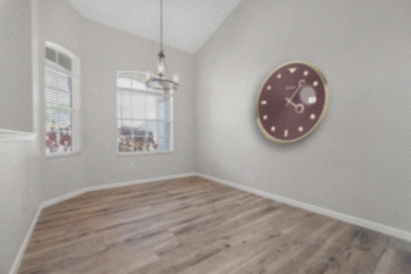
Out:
4 h 06 min
